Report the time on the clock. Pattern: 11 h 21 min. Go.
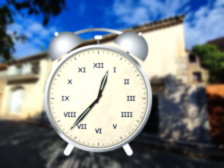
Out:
12 h 37 min
